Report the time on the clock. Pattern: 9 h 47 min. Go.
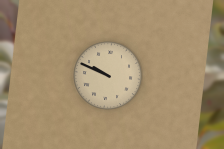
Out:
9 h 48 min
